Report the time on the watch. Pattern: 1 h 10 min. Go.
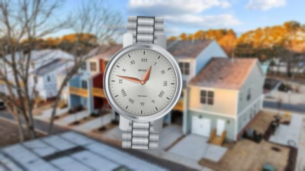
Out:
12 h 47 min
